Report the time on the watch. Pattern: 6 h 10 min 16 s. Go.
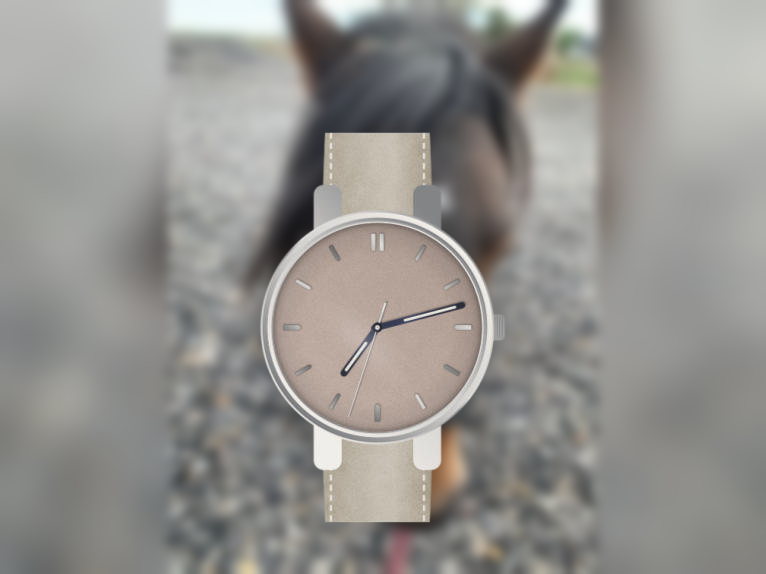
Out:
7 h 12 min 33 s
